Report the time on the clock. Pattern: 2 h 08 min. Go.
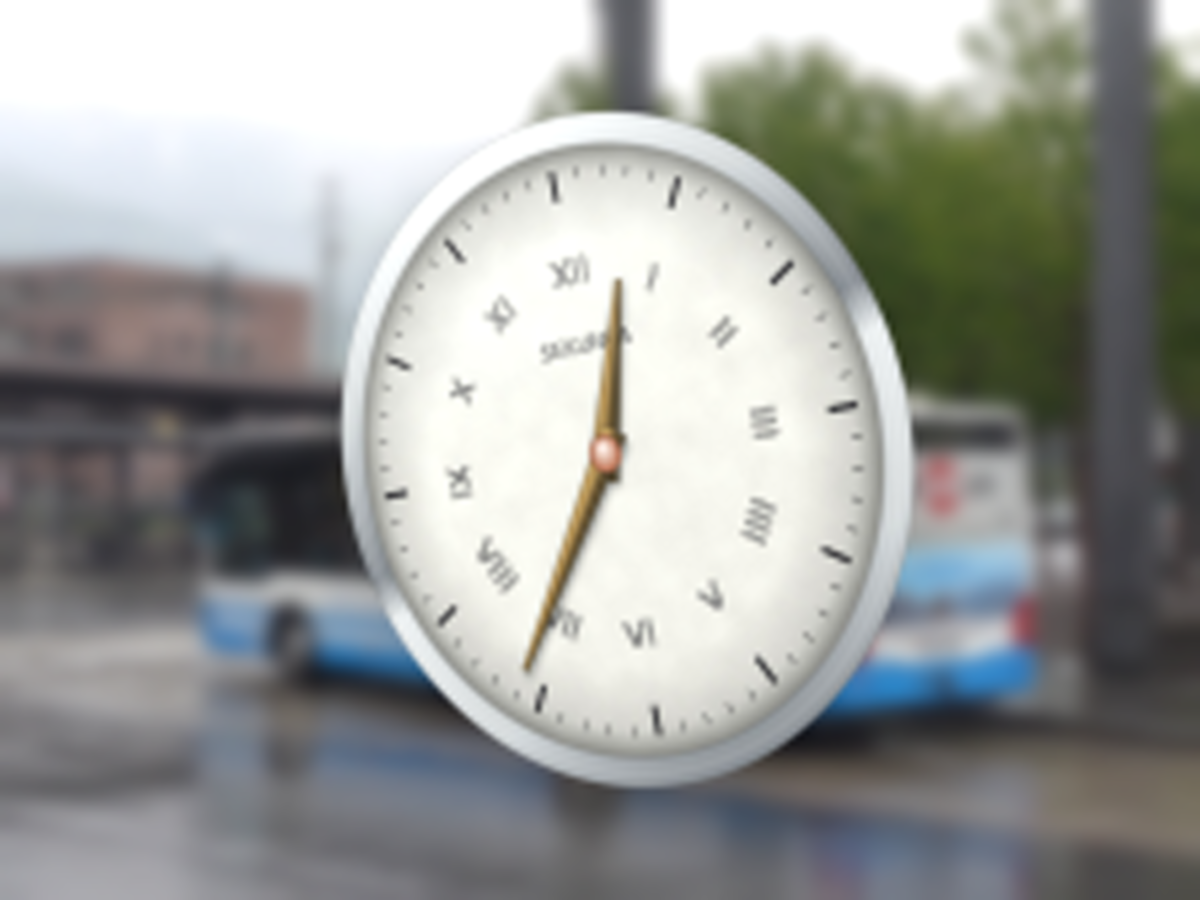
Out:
12 h 36 min
